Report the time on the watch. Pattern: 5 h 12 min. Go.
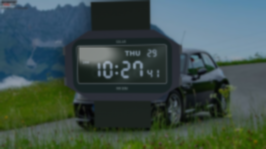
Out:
10 h 27 min
